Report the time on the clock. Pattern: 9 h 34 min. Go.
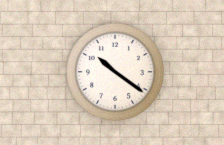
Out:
10 h 21 min
